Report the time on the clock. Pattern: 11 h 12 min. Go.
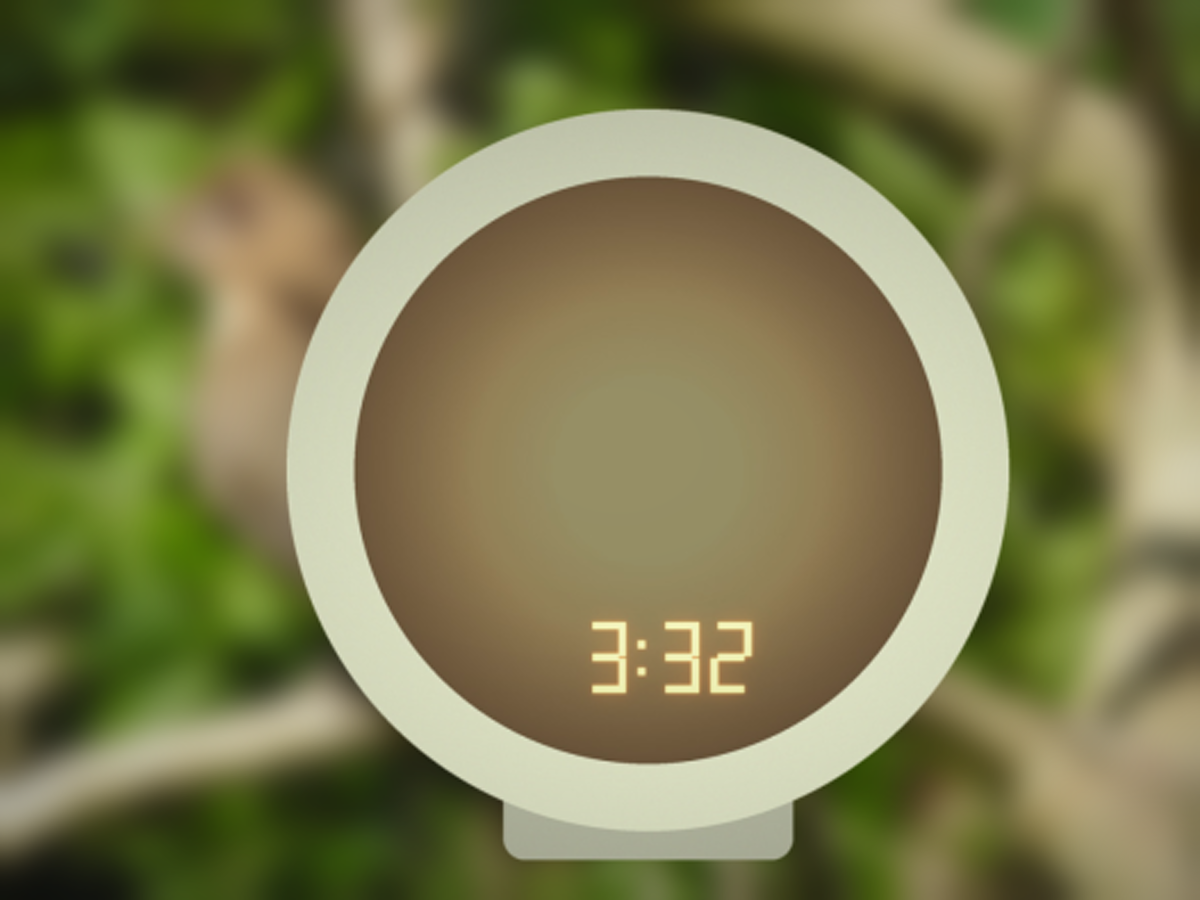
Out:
3 h 32 min
